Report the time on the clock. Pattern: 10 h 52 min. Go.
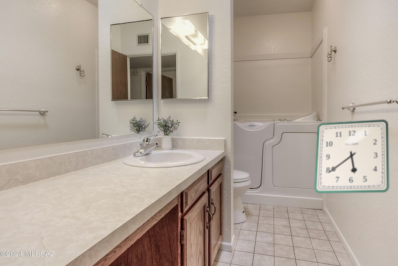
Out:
5 h 39 min
